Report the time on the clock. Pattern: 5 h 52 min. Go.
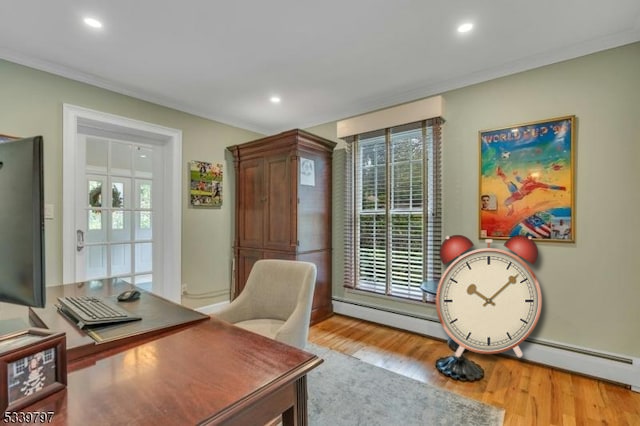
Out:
10 h 08 min
